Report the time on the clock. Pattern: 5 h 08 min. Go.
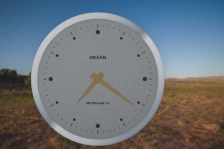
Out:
7 h 21 min
